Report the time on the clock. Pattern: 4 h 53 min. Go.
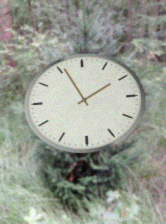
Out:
1 h 56 min
